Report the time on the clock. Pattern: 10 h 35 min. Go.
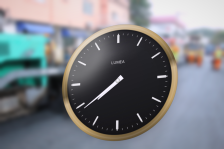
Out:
7 h 39 min
